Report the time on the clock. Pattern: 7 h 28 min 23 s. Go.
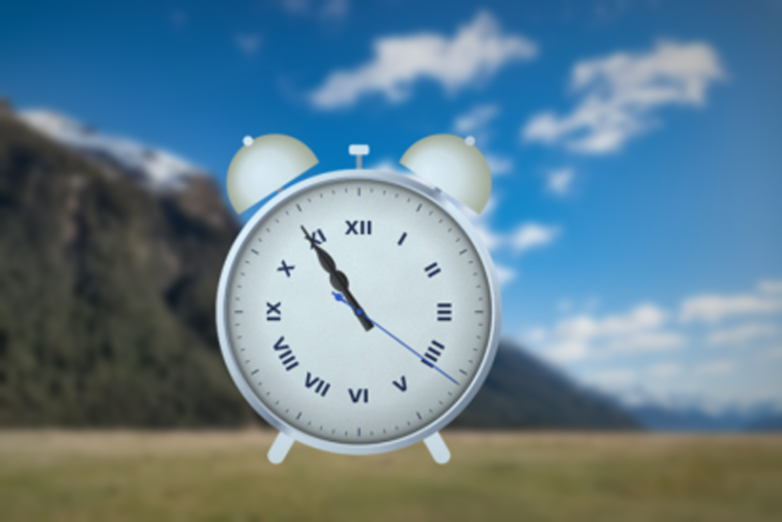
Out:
10 h 54 min 21 s
